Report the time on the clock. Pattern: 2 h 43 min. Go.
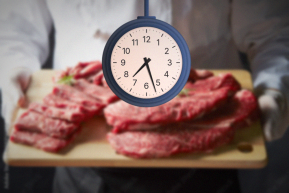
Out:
7 h 27 min
